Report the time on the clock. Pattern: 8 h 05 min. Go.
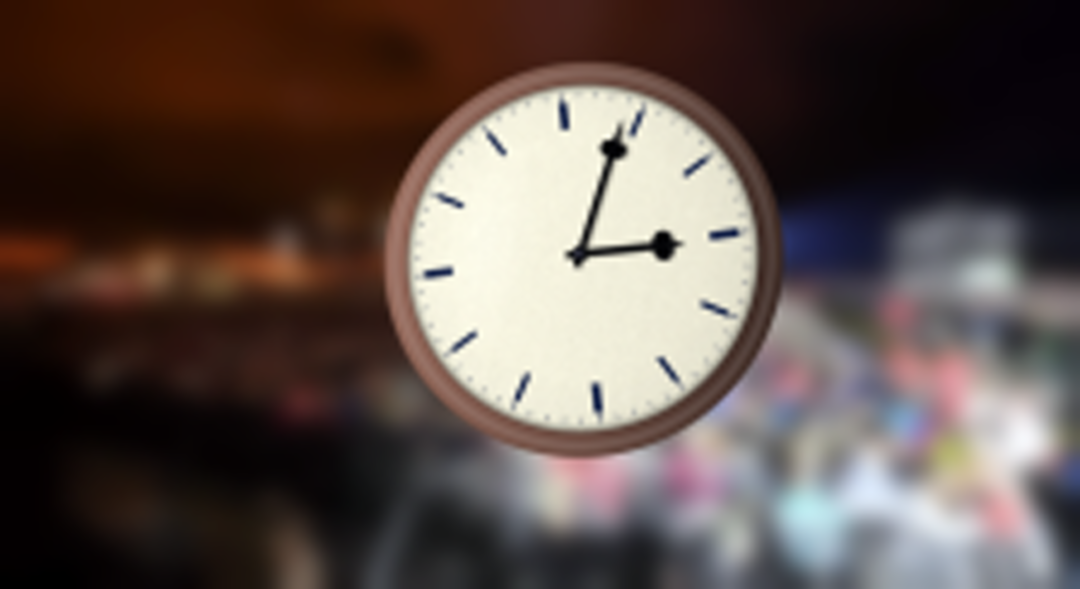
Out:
3 h 04 min
